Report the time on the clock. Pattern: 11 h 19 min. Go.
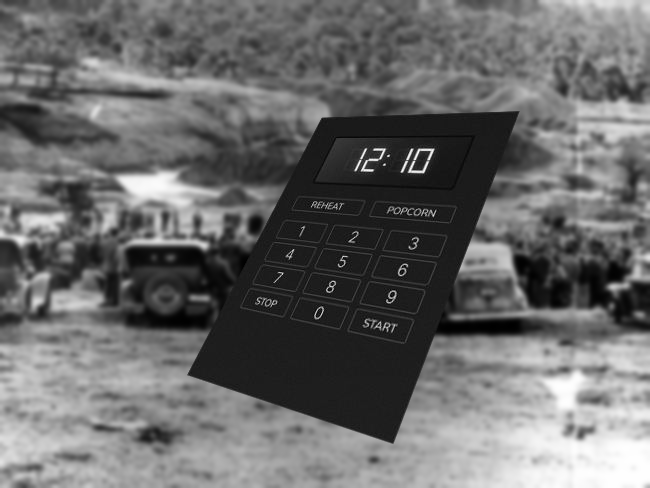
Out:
12 h 10 min
